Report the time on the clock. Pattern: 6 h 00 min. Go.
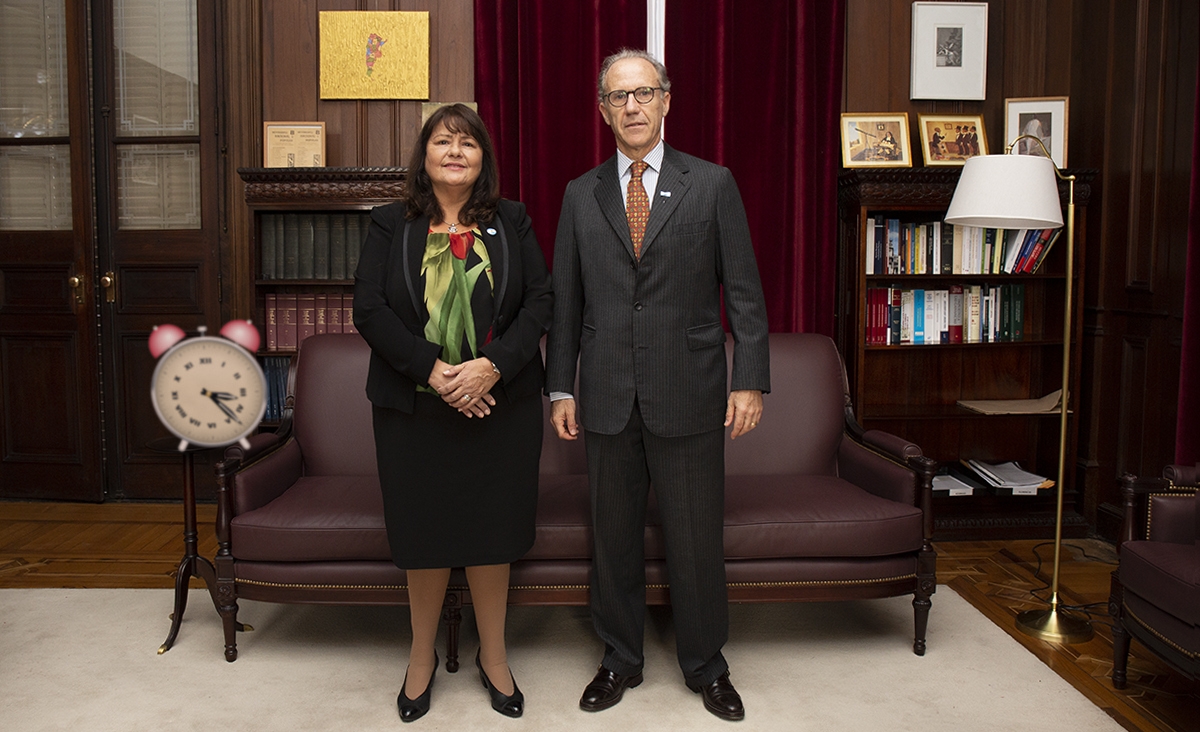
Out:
3 h 23 min
